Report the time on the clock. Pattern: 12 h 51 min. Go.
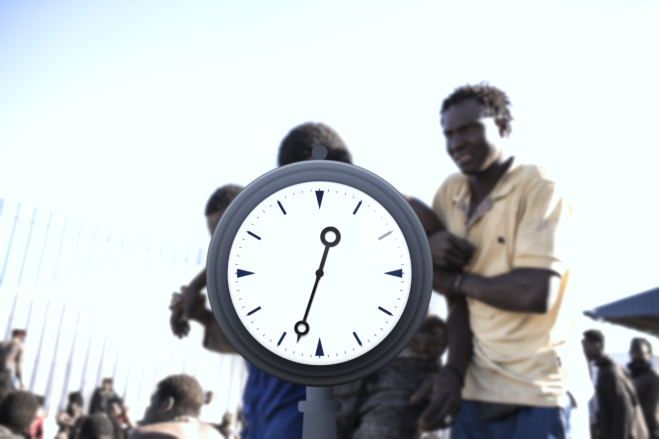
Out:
12 h 33 min
